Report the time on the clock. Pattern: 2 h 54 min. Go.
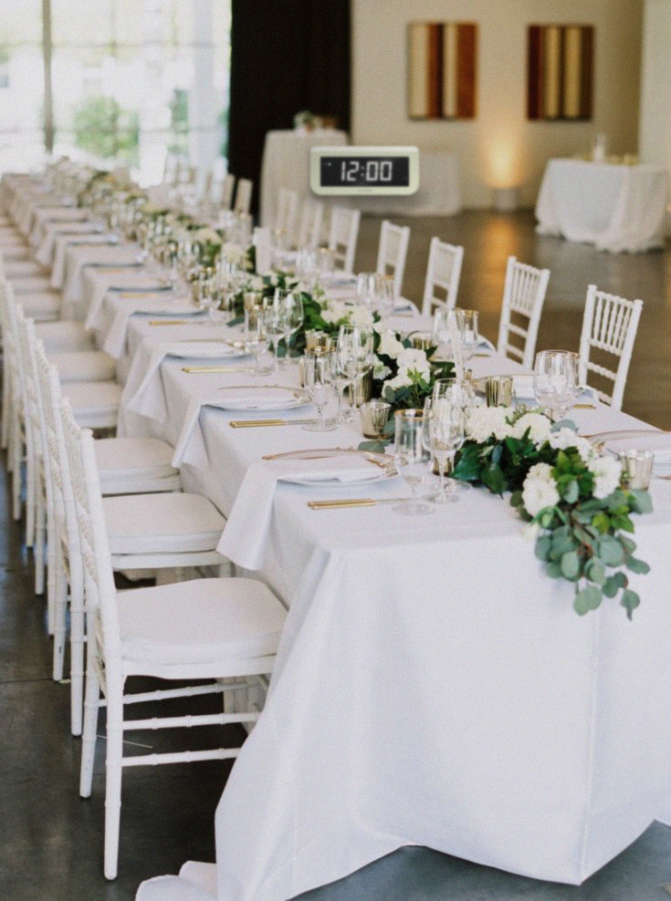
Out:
12 h 00 min
